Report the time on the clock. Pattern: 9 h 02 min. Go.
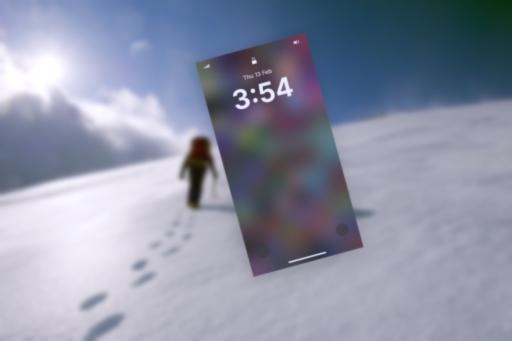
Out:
3 h 54 min
